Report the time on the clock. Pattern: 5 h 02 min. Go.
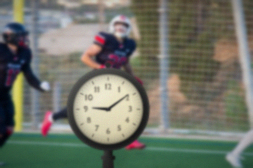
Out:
9 h 09 min
